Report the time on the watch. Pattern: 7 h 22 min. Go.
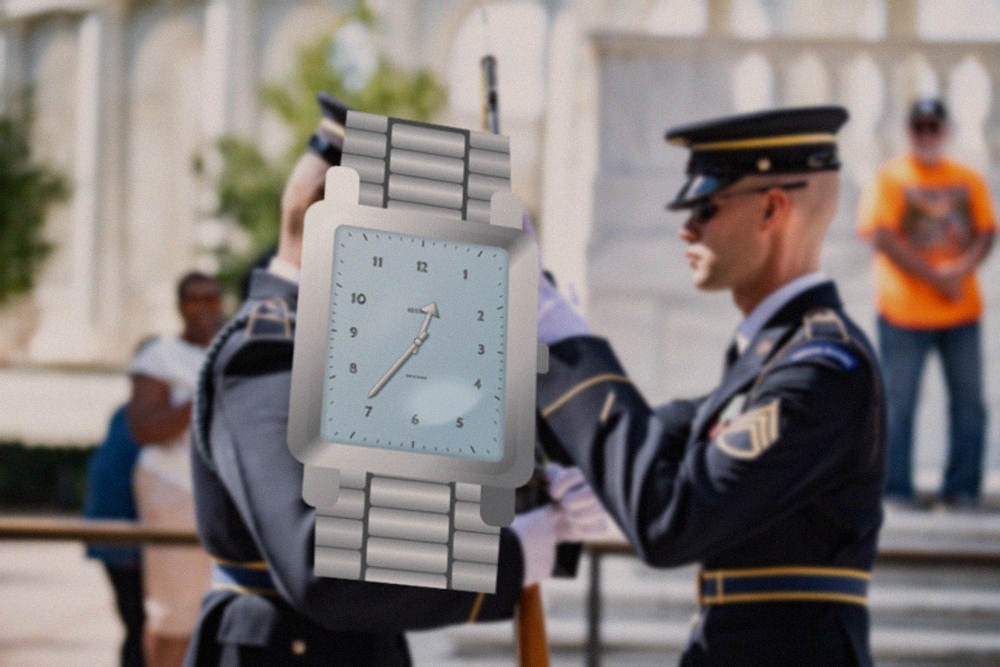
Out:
12 h 36 min
